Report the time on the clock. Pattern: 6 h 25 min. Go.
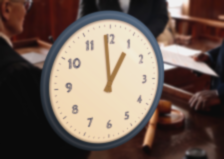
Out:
12 h 59 min
